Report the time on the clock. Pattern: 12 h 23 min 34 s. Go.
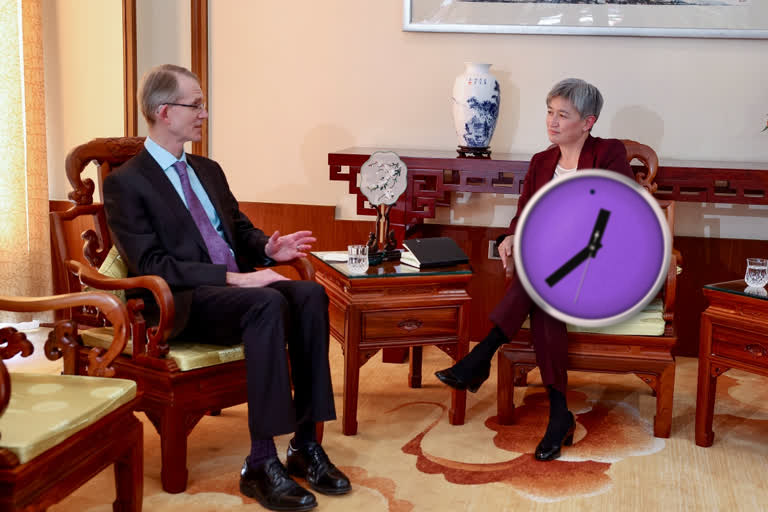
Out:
12 h 38 min 33 s
